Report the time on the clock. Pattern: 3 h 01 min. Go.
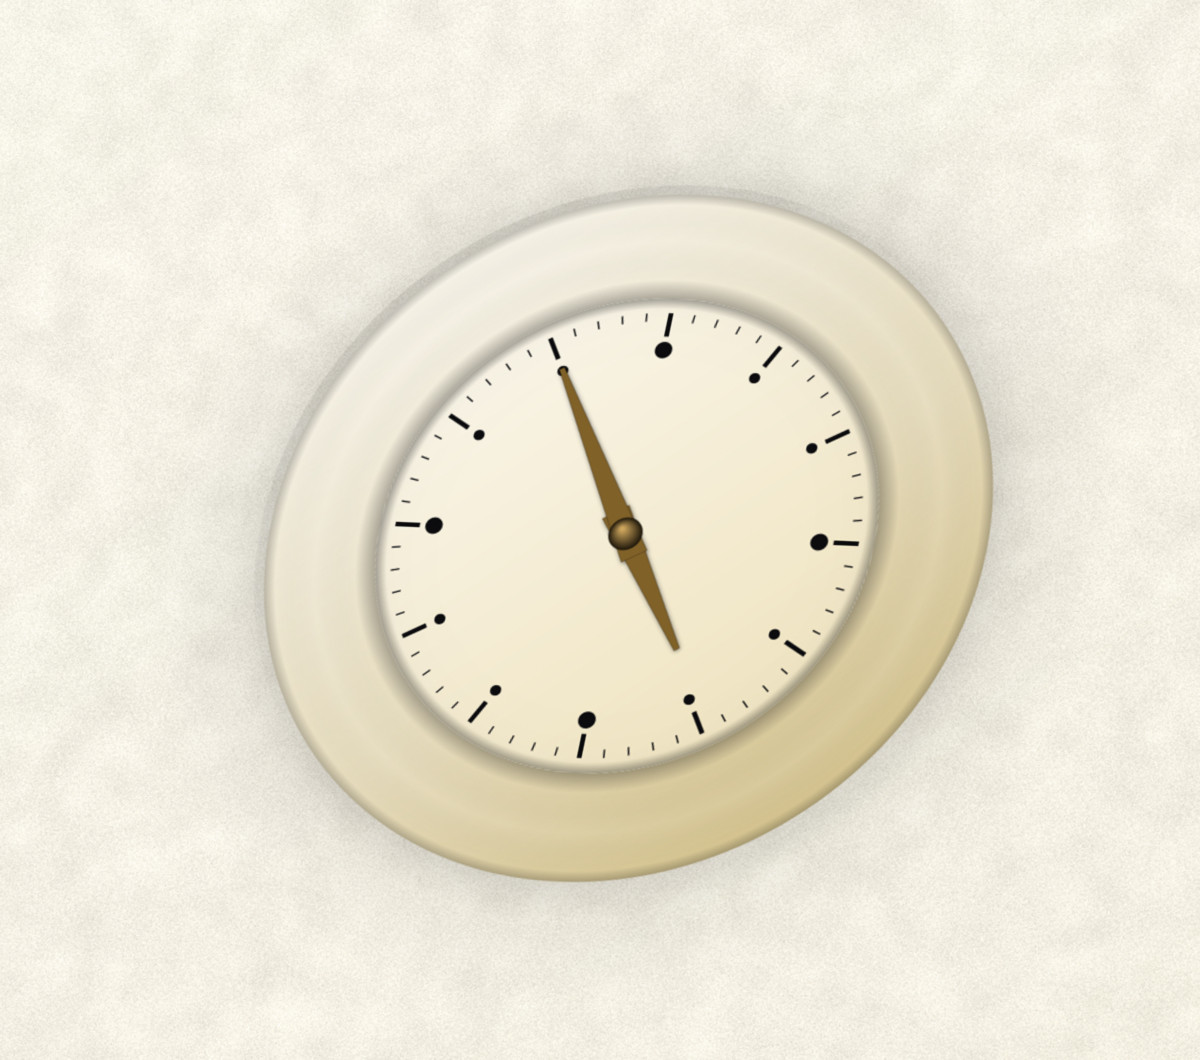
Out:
4 h 55 min
